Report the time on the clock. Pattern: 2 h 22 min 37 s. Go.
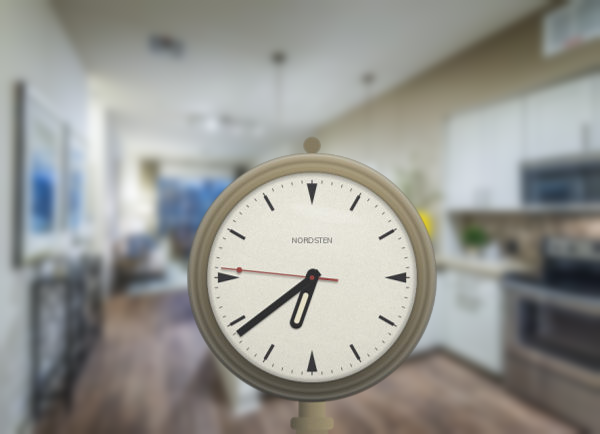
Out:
6 h 38 min 46 s
